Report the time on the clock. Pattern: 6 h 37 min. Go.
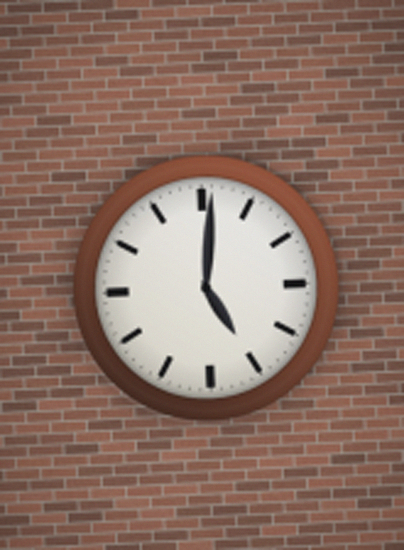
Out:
5 h 01 min
